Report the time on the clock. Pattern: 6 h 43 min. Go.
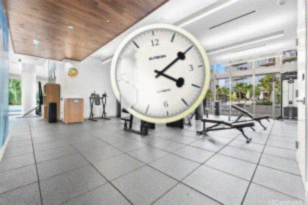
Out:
4 h 10 min
